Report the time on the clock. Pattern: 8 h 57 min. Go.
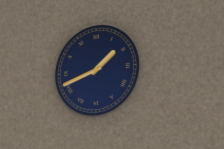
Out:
1 h 42 min
